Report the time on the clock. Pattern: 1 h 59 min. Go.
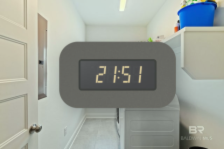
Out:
21 h 51 min
